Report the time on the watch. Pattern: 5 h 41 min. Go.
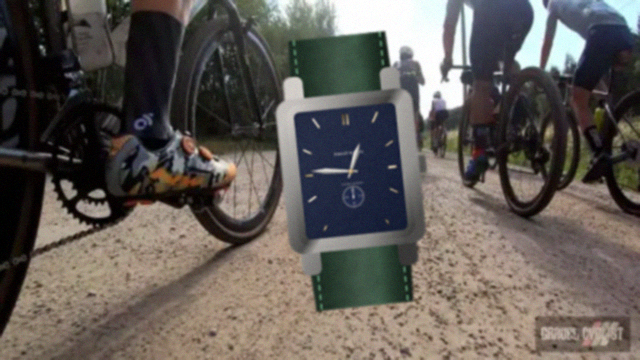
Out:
12 h 46 min
